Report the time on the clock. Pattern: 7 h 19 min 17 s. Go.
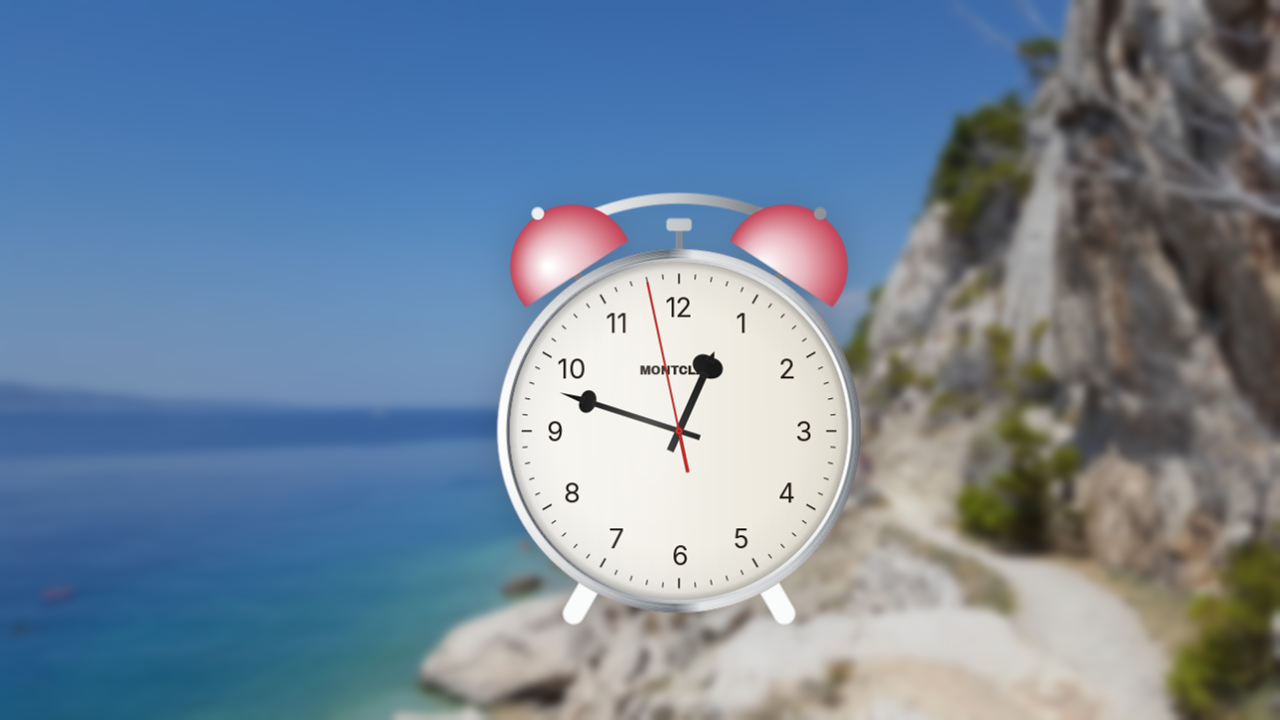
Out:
12 h 47 min 58 s
